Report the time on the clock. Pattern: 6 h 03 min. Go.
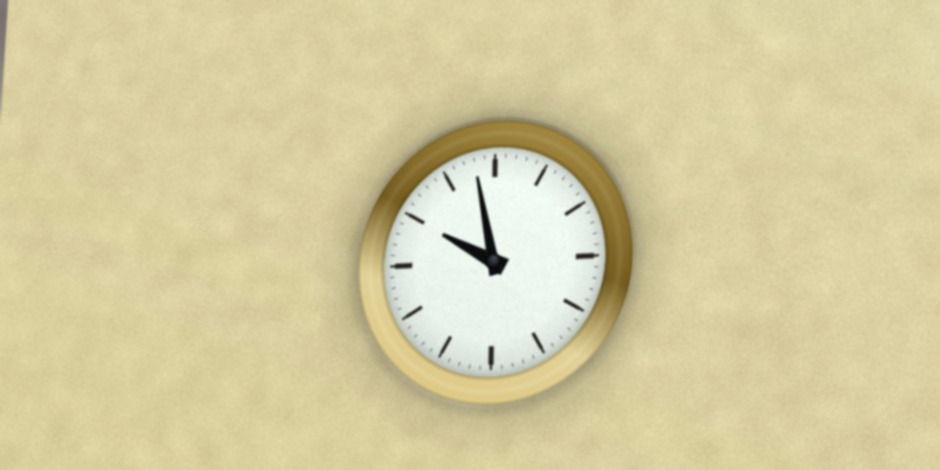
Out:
9 h 58 min
